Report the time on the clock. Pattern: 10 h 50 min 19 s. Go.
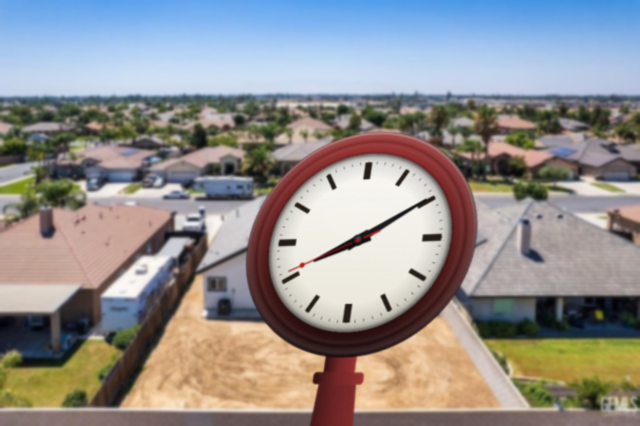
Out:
8 h 09 min 41 s
